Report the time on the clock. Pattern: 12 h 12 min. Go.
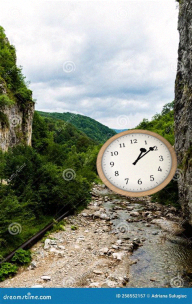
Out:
1 h 09 min
